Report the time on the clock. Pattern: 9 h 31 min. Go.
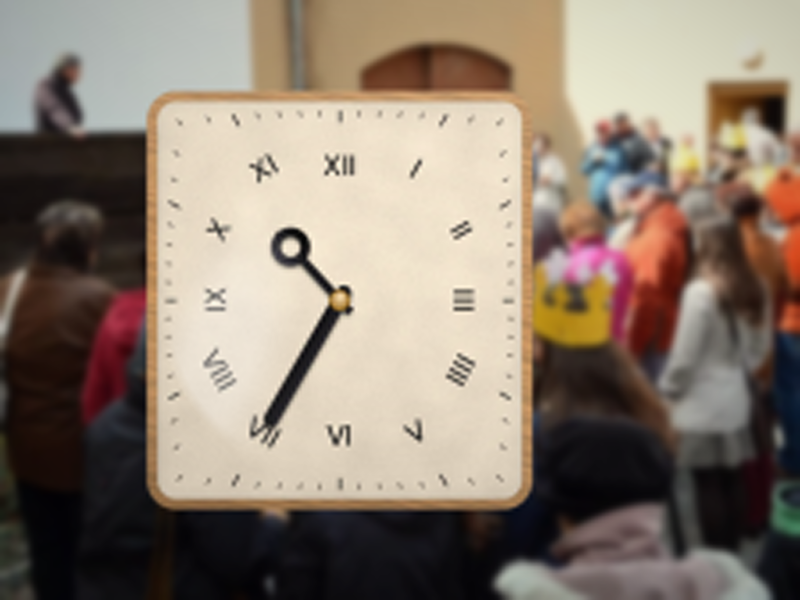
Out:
10 h 35 min
